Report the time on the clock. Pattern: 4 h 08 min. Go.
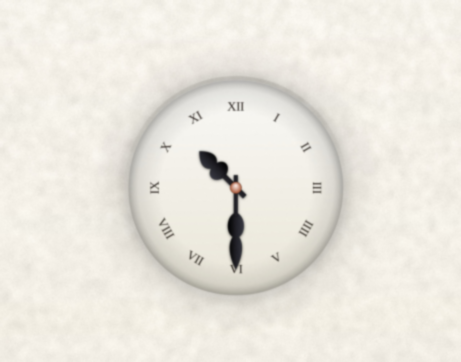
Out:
10 h 30 min
